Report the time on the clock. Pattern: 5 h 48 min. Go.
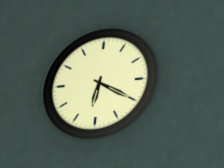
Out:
6 h 20 min
